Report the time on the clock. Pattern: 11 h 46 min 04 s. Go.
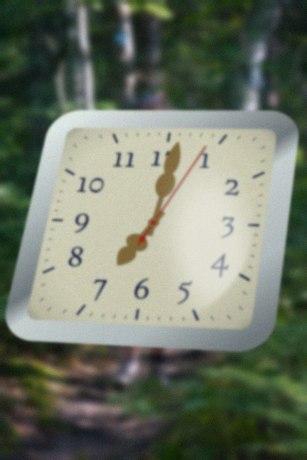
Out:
7 h 01 min 04 s
